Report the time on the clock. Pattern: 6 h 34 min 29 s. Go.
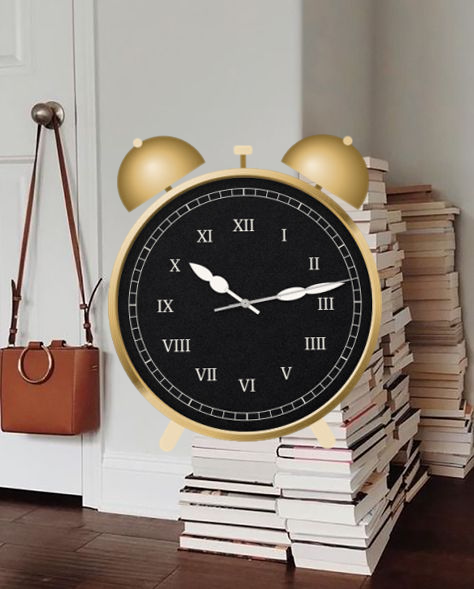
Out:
10 h 13 min 13 s
